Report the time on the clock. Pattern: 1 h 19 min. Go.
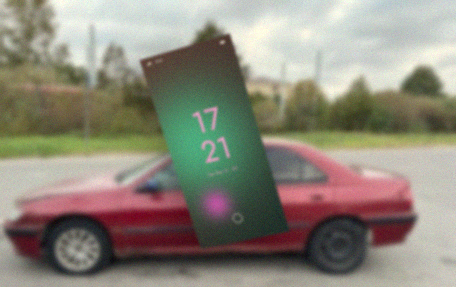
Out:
17 h 21 min
